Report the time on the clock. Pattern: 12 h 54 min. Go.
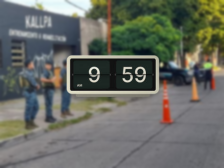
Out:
9 h 59 min
